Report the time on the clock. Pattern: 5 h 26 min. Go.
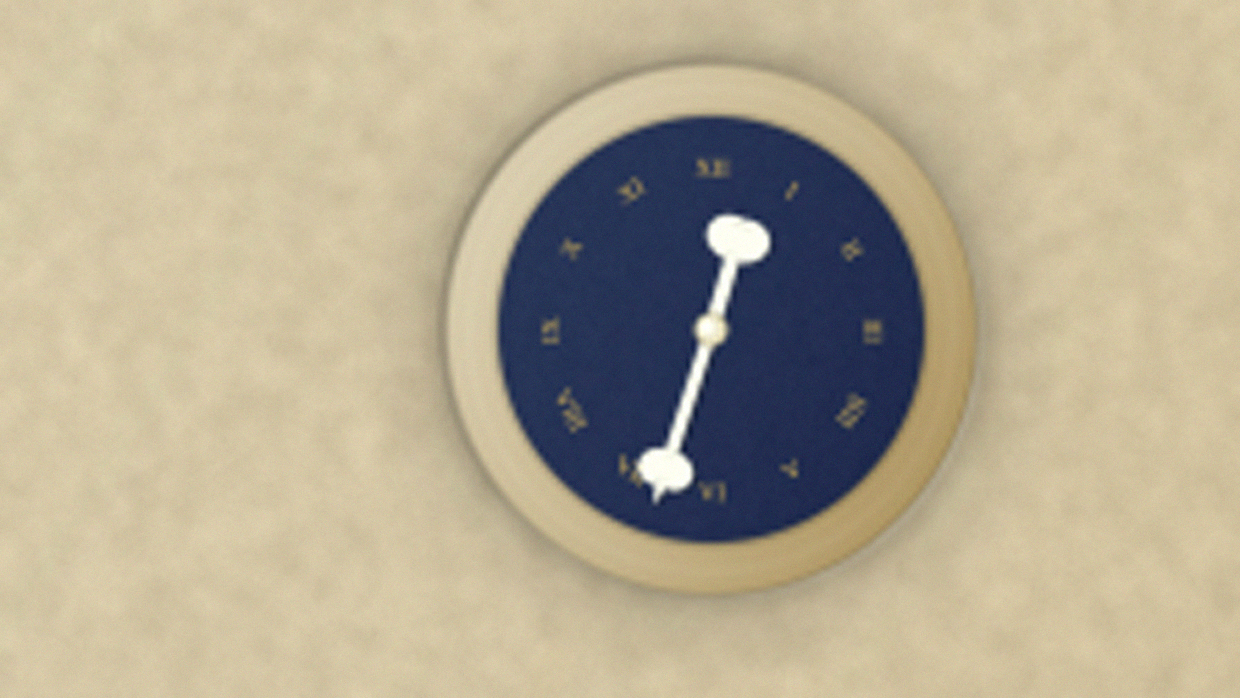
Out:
12 h 33 min
